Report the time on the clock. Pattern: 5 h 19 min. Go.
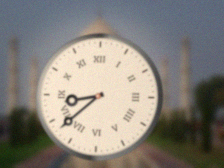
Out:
8 h 38 min
